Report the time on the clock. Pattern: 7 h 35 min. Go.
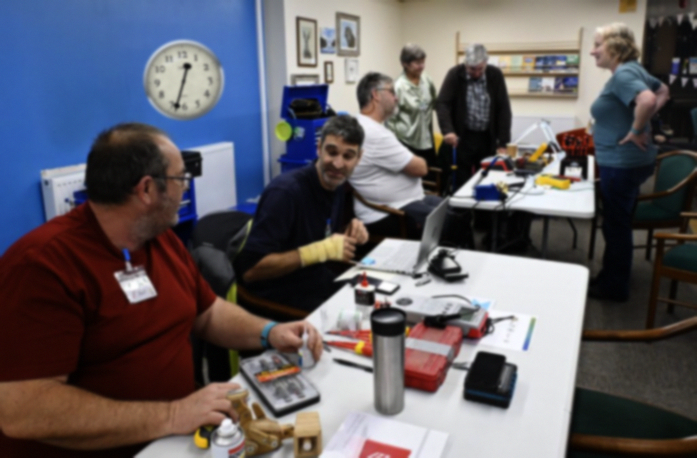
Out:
12 h 33 min
